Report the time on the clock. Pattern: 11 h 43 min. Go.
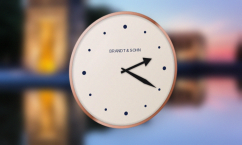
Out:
2 h 20 min
